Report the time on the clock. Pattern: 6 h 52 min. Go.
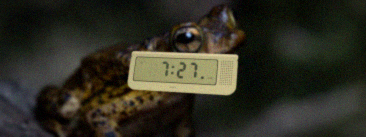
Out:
7 h 27 min
